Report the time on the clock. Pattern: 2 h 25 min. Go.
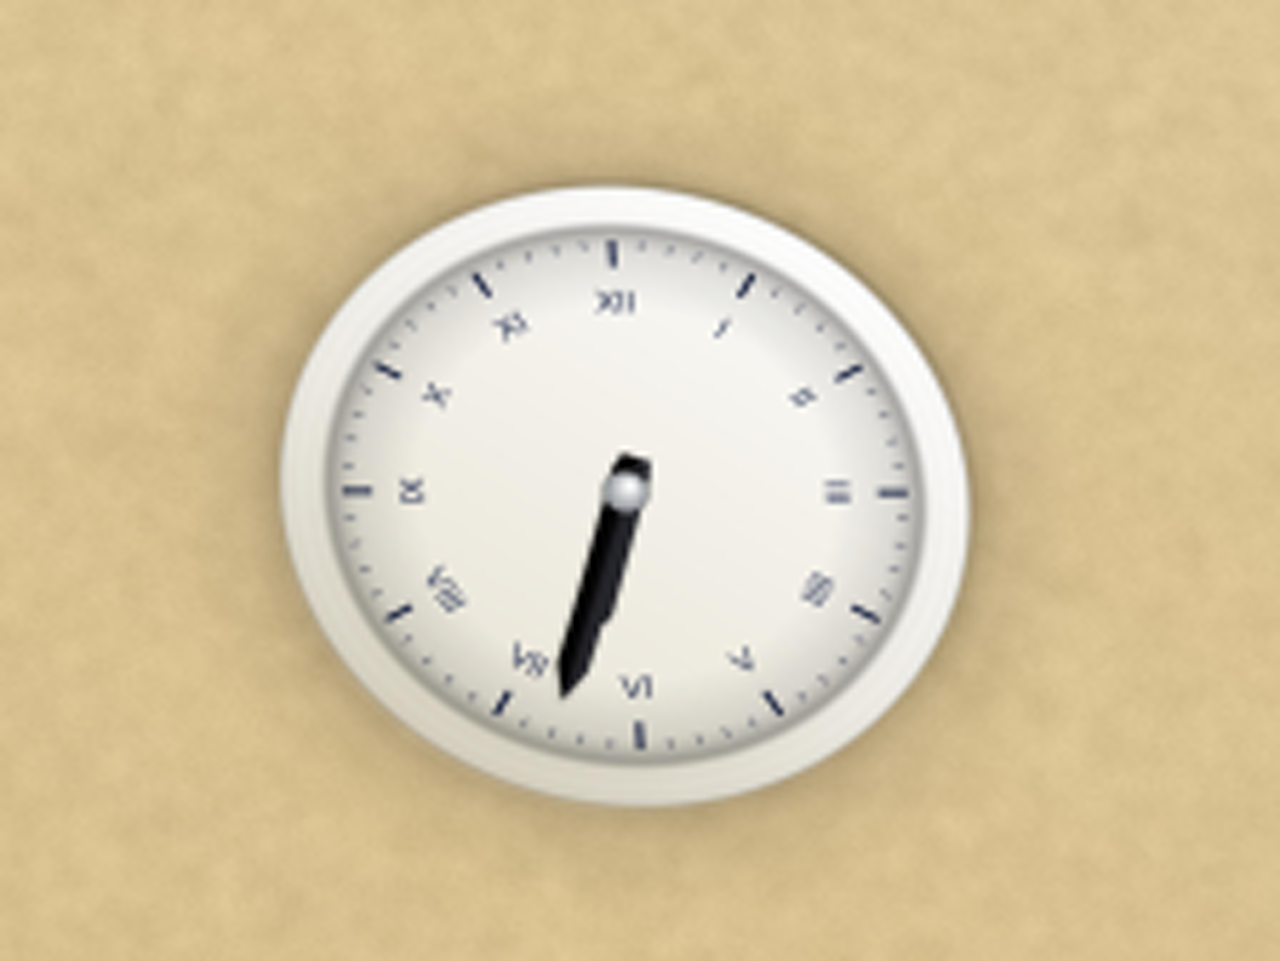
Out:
6 h 33 min
